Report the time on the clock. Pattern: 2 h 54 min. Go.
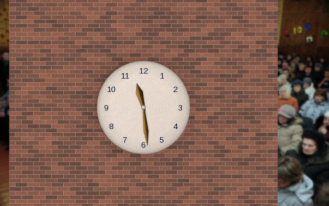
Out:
11 h 29 min
